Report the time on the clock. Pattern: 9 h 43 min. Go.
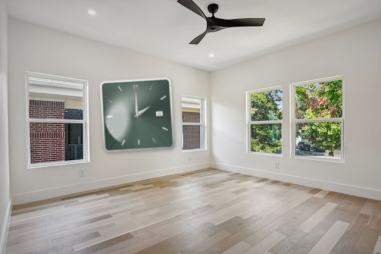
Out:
2 h 00 min
